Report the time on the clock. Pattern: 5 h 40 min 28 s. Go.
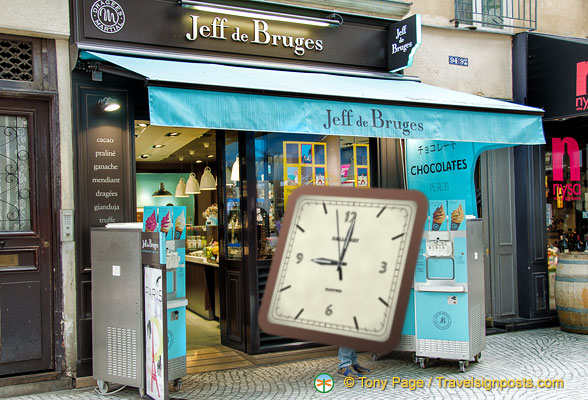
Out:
9 h 00 min 57 s
